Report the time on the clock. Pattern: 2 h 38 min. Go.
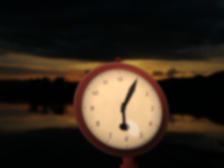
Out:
6 h 05 min
